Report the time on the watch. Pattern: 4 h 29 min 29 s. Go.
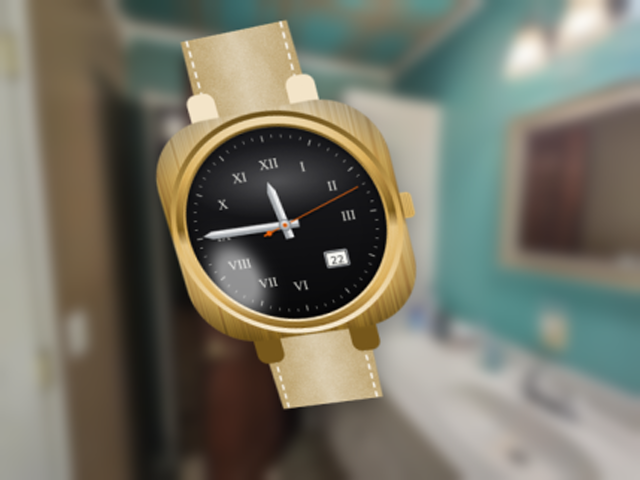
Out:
11 h 45 min 12 s
